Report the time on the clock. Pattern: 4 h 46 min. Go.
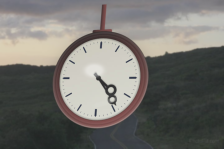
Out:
4 h 24 min
